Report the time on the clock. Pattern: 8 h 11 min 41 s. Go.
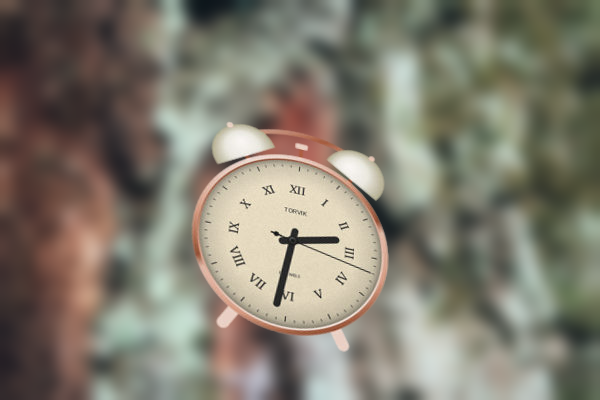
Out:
2 h 31 min 17 s
